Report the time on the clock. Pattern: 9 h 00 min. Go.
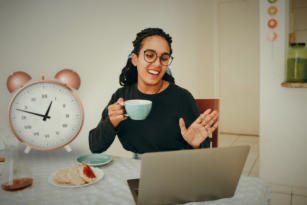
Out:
12 h 48 min
